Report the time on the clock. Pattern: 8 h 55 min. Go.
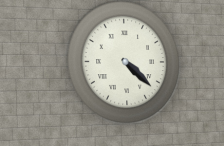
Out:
4 h 22 min
